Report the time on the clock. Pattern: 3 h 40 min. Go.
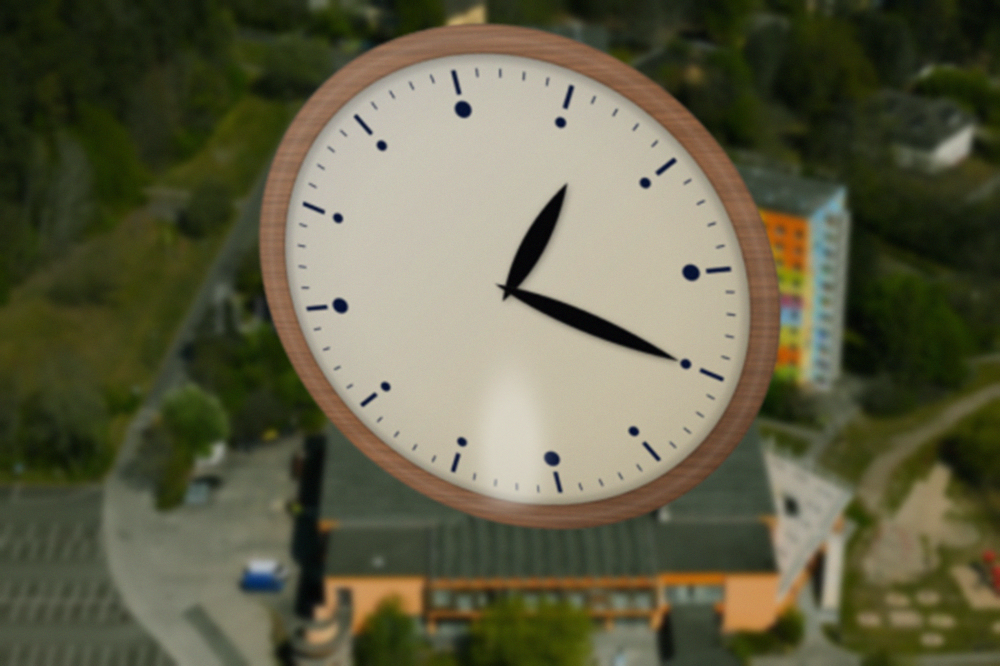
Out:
1 h 20 min
